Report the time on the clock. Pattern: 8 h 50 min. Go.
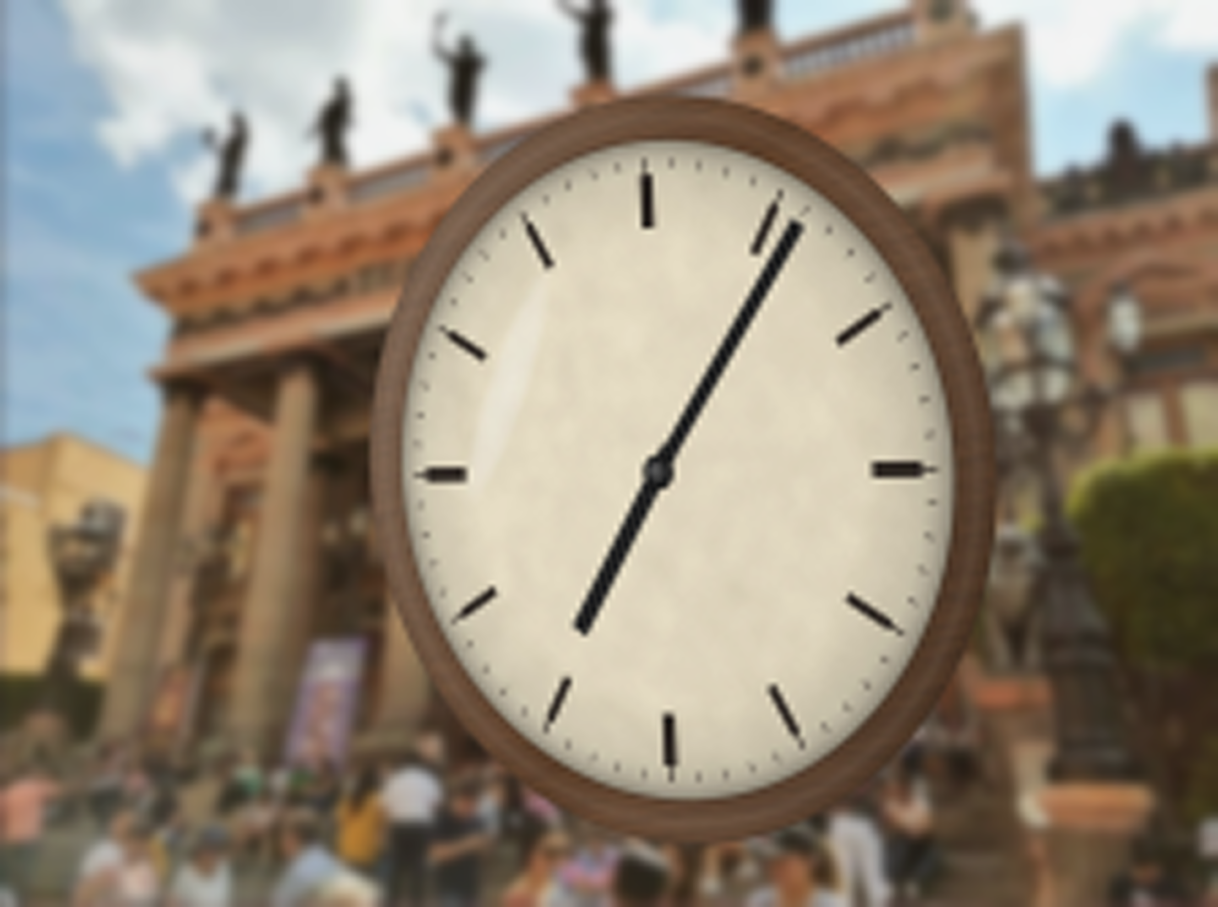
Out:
7 h 06 min
